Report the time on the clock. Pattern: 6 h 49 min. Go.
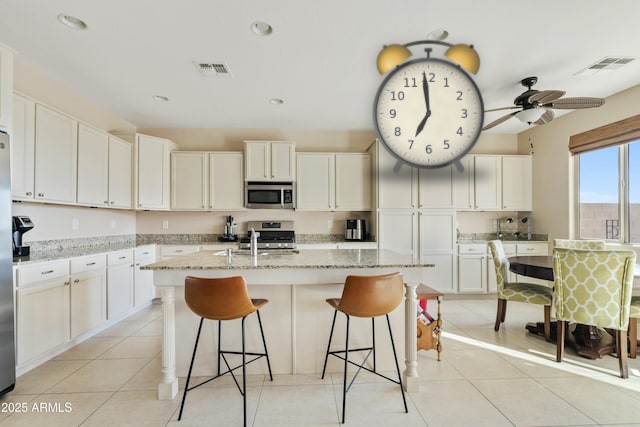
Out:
6 h 59 min
